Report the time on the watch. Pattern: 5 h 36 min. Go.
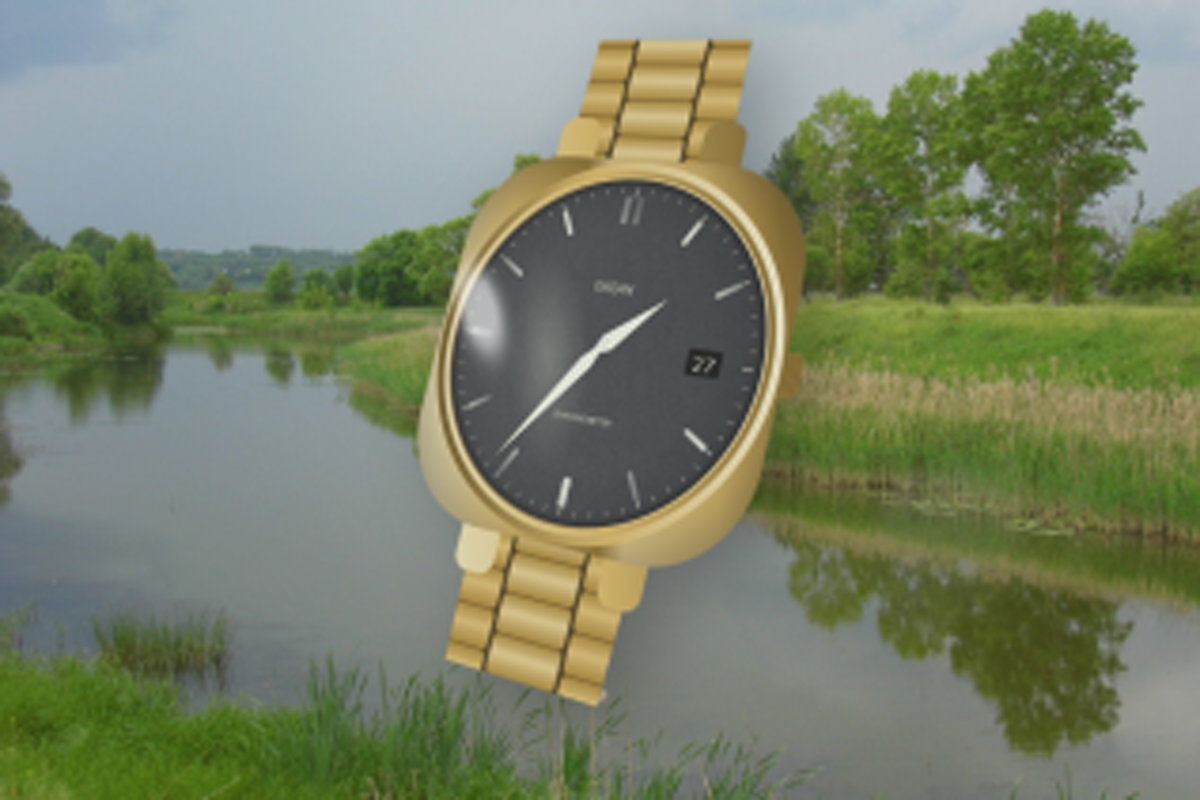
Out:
1 h 36 min
